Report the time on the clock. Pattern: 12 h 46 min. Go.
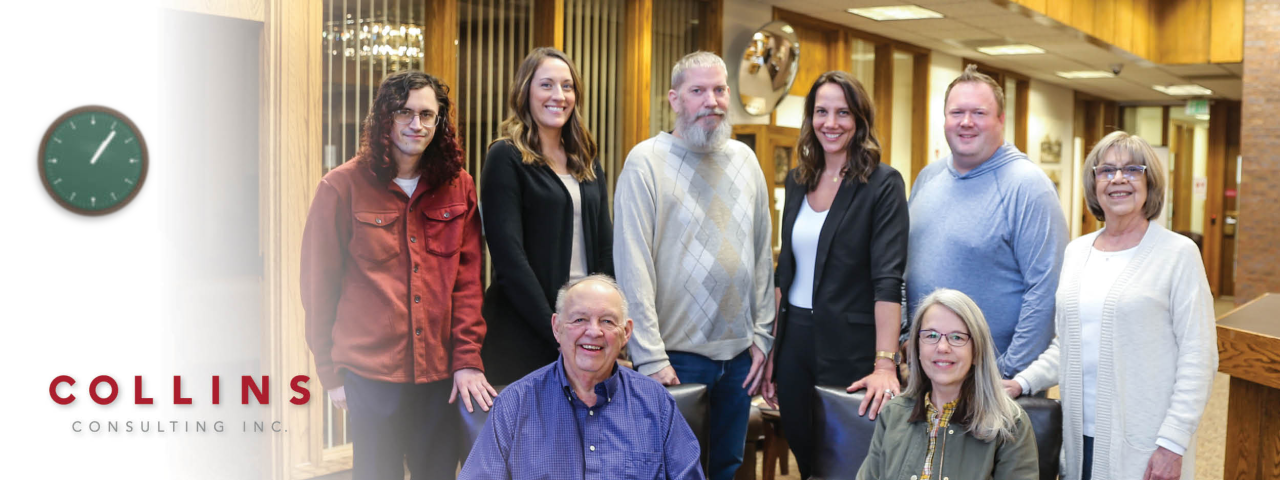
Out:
1 h 06 min
